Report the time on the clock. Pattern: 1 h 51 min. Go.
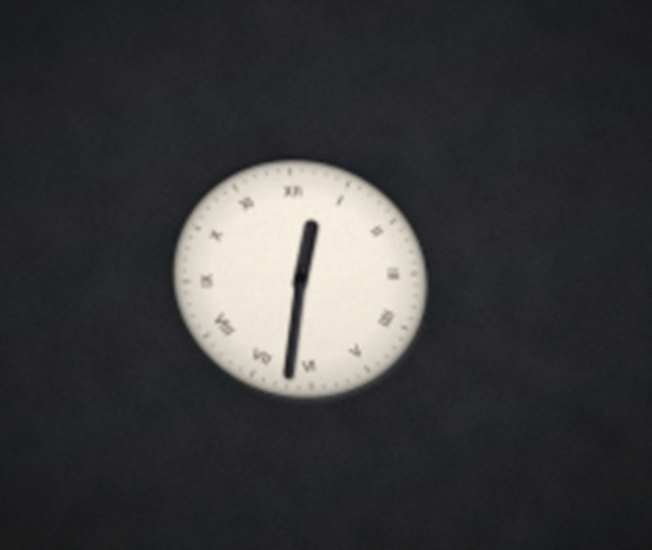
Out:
12 h 32 min
